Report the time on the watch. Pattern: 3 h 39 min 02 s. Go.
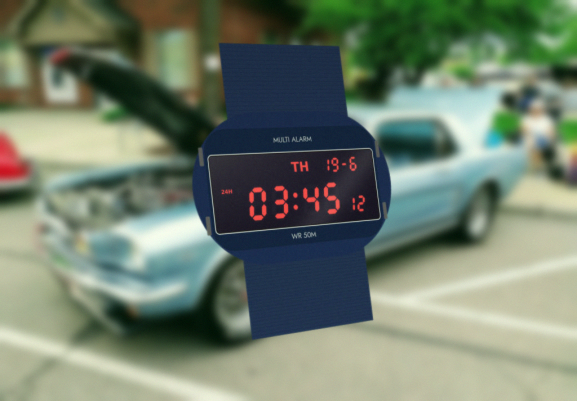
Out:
3 h 45 min 12 s
